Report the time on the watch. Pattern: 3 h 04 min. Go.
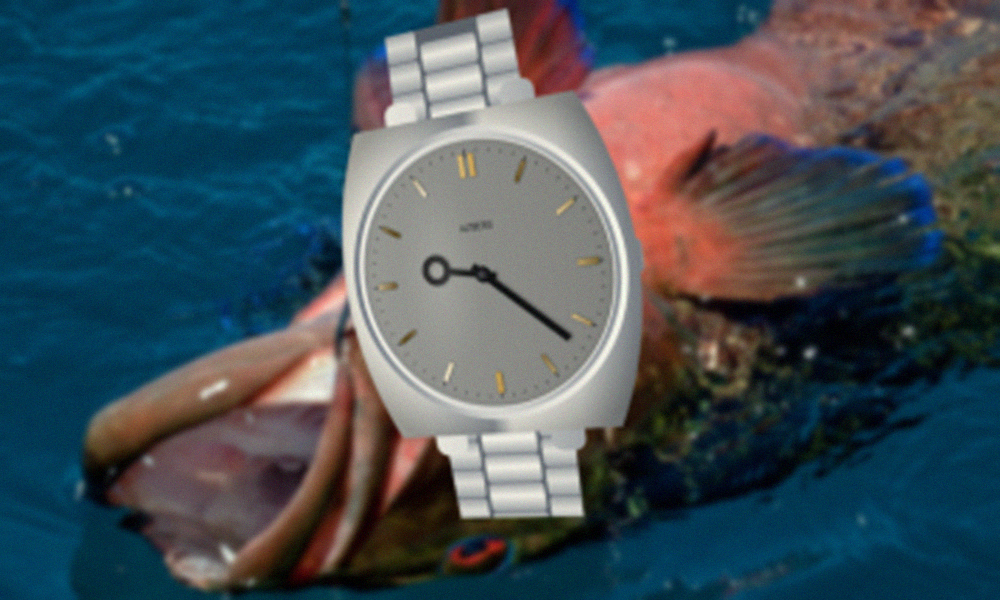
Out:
9 h 22 min
